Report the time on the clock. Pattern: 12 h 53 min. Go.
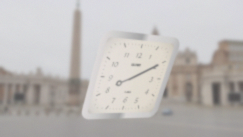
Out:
8 h 10 min
